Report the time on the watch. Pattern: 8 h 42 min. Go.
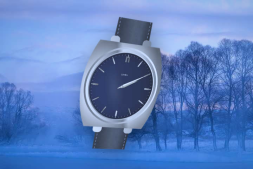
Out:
2 h 10 min
